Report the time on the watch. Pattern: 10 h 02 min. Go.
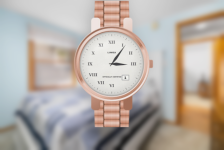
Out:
3 h 06 min
